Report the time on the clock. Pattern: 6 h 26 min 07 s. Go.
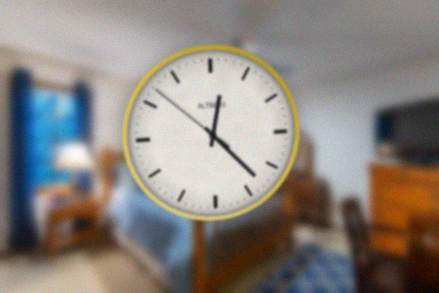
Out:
12 h 22 min 52 s
